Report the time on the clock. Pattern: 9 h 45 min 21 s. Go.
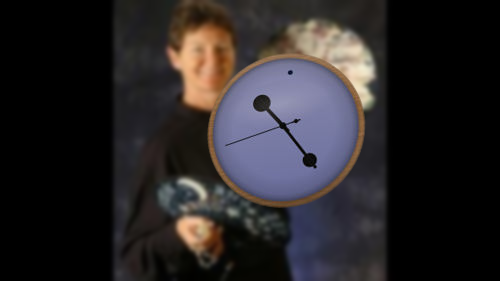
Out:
10 h 22 min 41 s
